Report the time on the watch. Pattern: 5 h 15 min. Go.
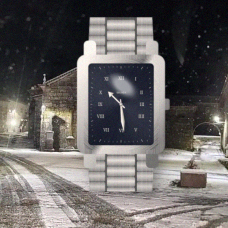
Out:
10 h 29 min
